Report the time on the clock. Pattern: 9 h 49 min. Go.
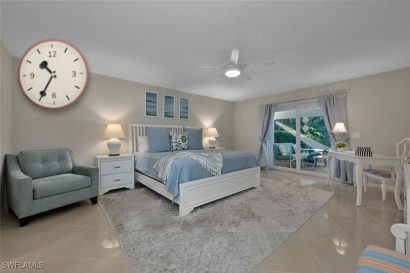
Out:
10 h 35 min
